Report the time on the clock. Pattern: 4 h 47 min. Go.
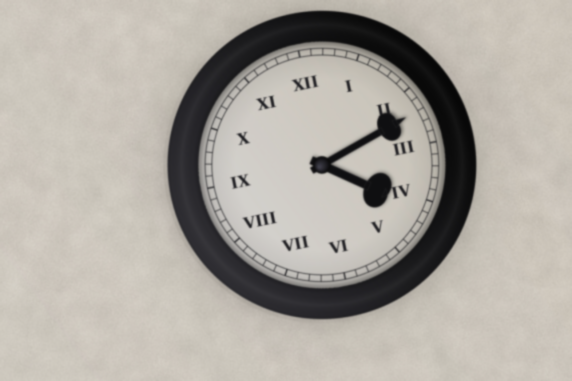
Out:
4 h 12 min
